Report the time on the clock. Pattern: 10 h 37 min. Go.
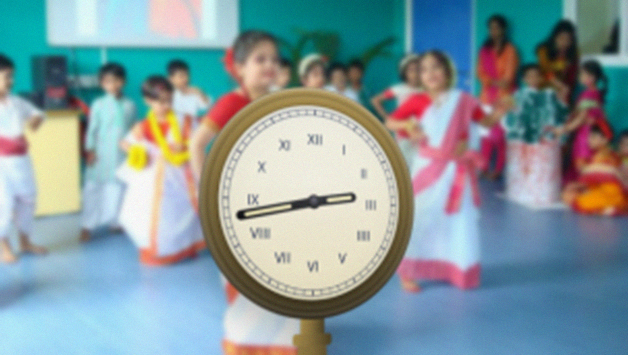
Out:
2 h 43 min
